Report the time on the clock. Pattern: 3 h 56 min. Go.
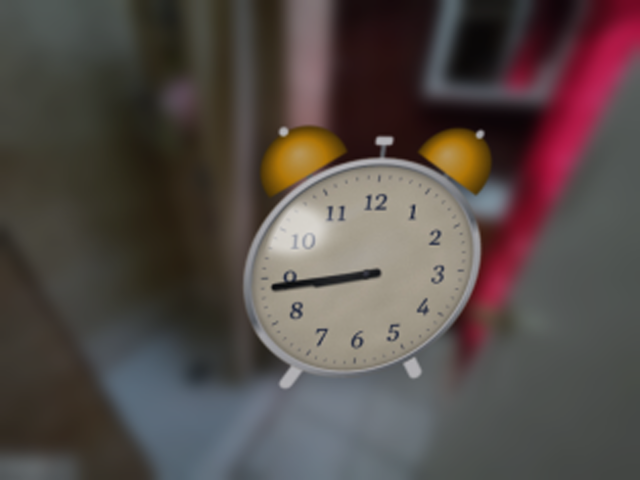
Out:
8 h 44 min
